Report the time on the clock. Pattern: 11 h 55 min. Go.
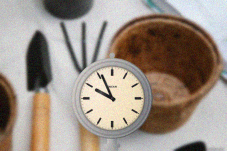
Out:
9 h 56 min
